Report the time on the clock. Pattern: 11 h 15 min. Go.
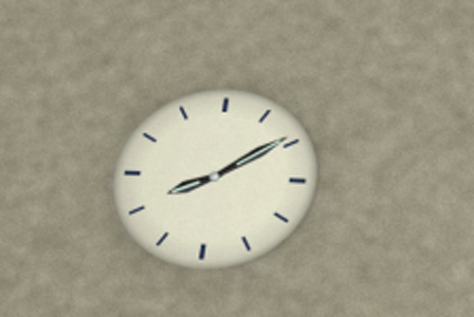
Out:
8 h 09 min
